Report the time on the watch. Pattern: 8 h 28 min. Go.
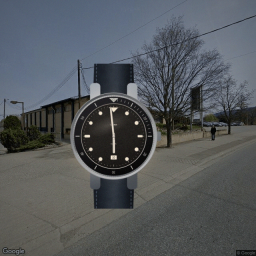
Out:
5 h 59 min
